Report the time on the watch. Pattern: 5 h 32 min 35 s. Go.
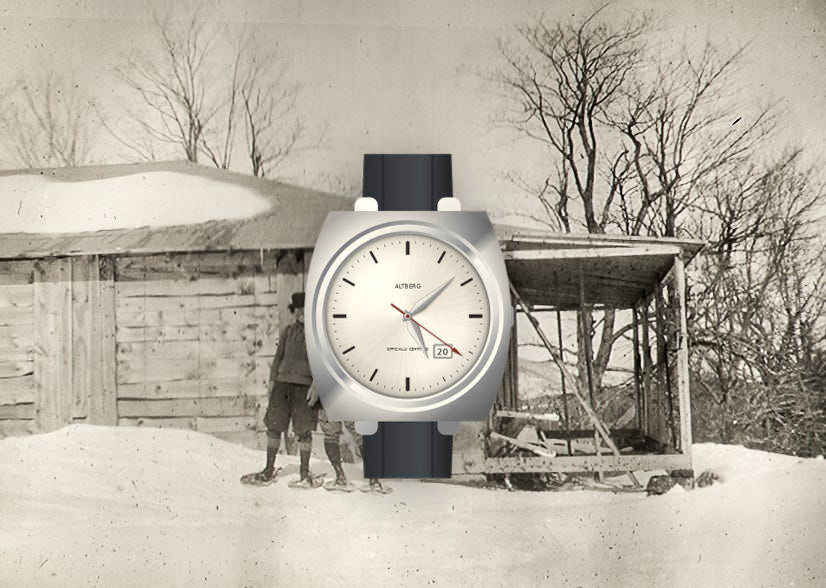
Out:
5 h 08 min 21 s
